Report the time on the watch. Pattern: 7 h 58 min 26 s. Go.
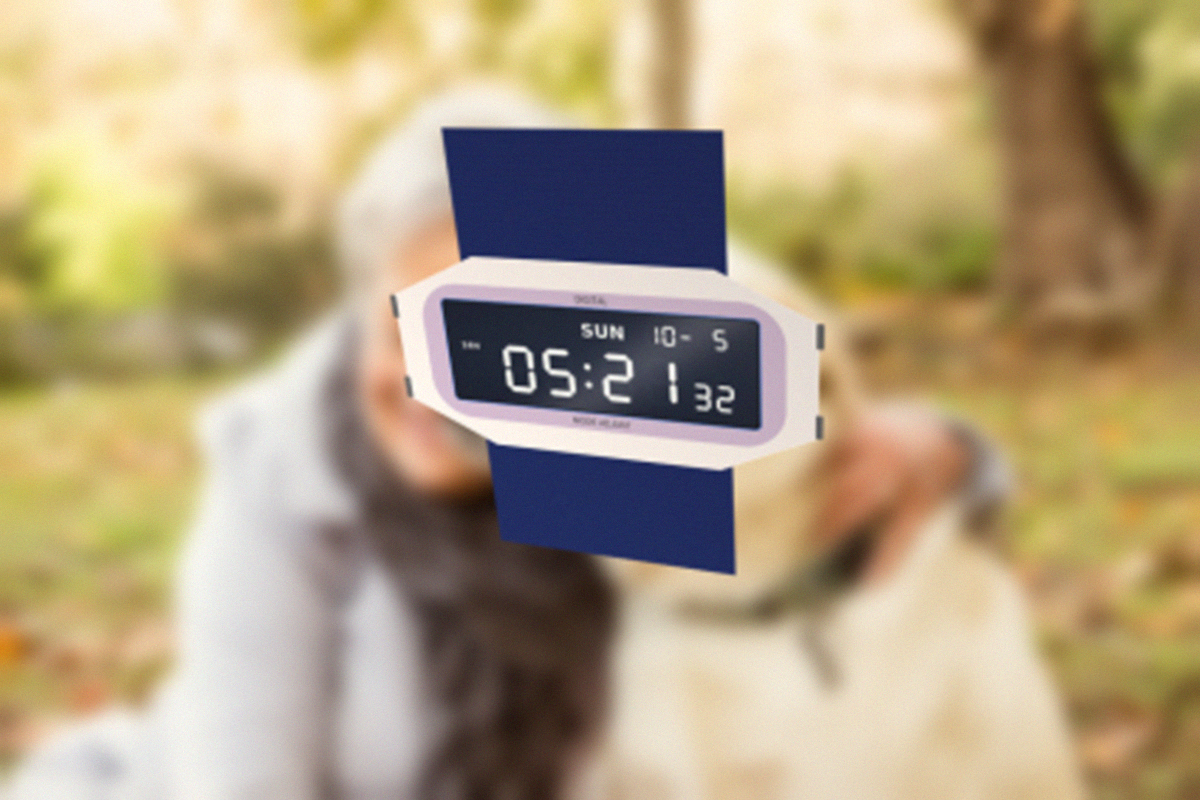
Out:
5 h 21 min 32 s
